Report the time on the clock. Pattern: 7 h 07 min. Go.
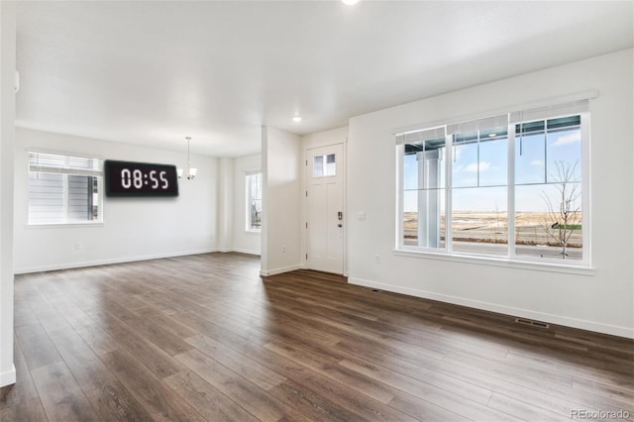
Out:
8 h 55 min
